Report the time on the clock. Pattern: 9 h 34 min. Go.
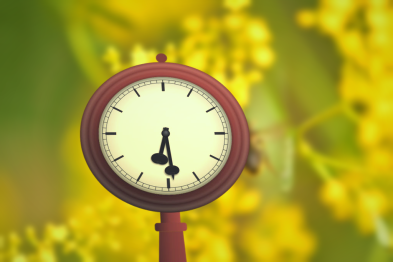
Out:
6 h 29 min
